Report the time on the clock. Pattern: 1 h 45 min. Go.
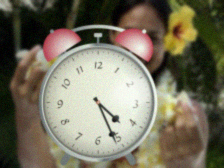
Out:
4 h 26 min
